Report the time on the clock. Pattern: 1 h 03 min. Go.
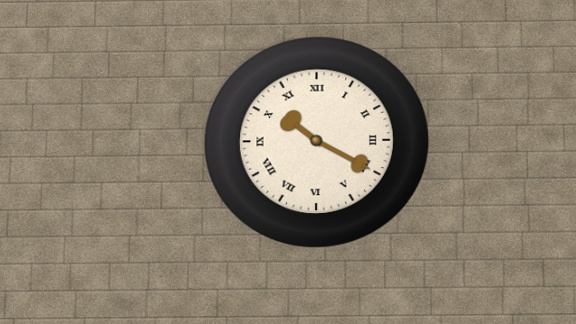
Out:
10 h 20 min
